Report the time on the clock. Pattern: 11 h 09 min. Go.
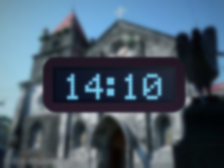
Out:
14 h 10 min
